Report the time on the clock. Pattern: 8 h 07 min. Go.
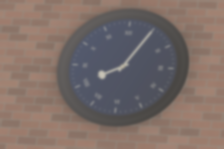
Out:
8 h 05 min
